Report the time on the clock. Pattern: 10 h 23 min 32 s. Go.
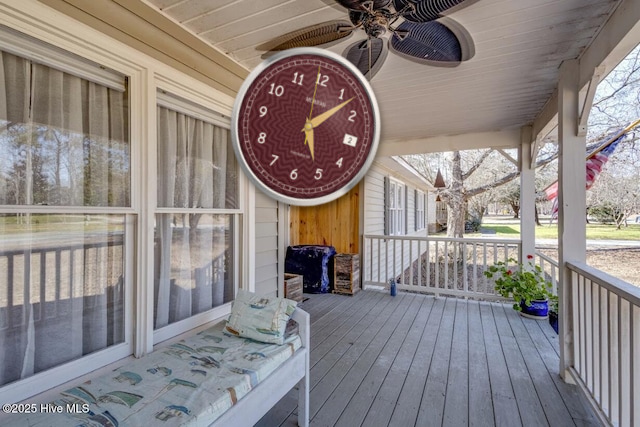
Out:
5 h 06 min 59 s
